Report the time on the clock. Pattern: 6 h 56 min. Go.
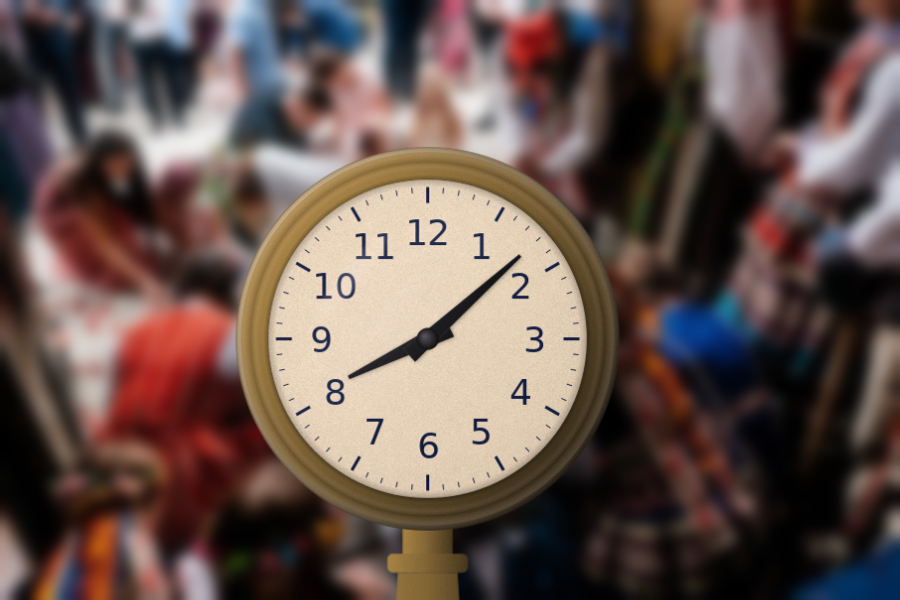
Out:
8 h 08 min
